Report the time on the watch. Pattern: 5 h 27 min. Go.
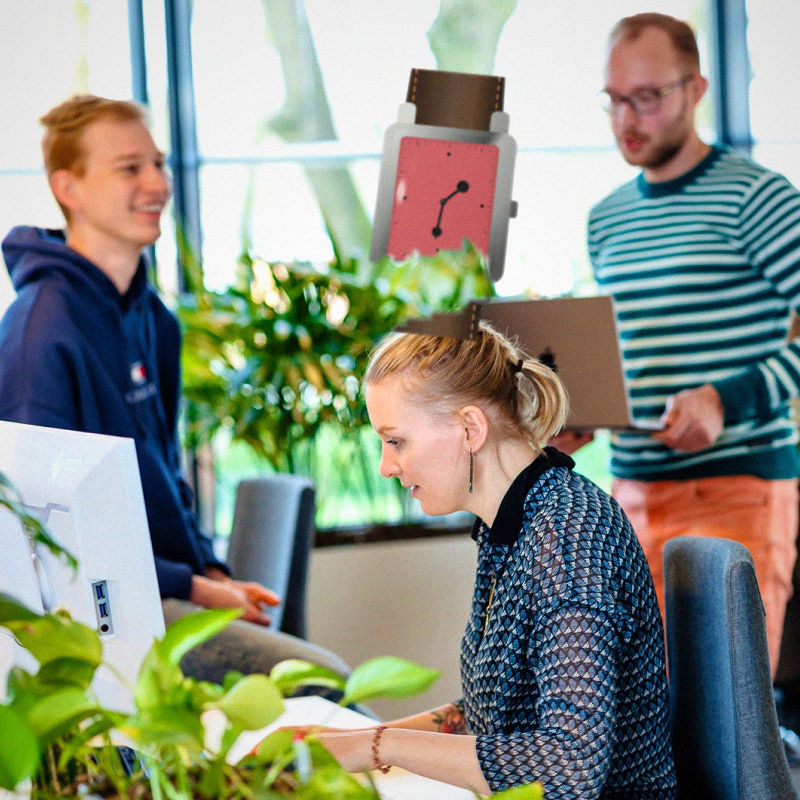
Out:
1 h 31 min
